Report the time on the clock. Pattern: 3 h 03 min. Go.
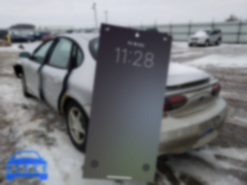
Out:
11 h 28 min
